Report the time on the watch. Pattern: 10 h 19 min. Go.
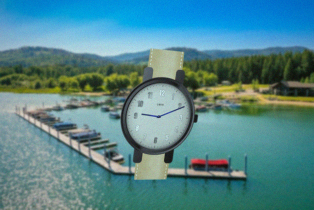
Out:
9 h 11 min
